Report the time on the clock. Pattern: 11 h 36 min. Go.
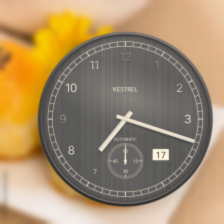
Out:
7 h 18 min
